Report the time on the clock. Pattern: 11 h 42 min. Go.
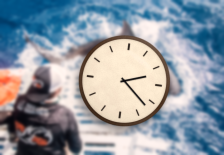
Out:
2 h 22 min
